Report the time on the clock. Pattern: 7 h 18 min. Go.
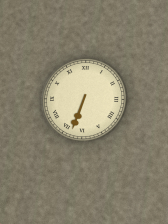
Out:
6 h 33 min
